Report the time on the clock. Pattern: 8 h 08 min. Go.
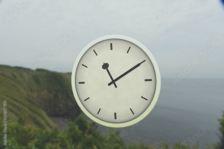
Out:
11 h 10 min
